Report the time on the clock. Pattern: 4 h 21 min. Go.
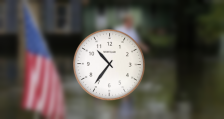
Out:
10 h 36 min
